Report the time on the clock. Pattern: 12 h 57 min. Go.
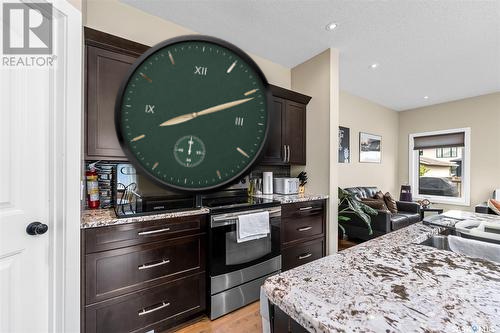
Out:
8 h 11 min
